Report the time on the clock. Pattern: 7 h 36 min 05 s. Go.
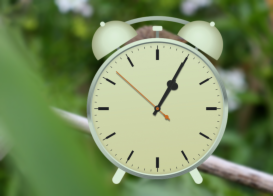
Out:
1 h 04 min 52 s
